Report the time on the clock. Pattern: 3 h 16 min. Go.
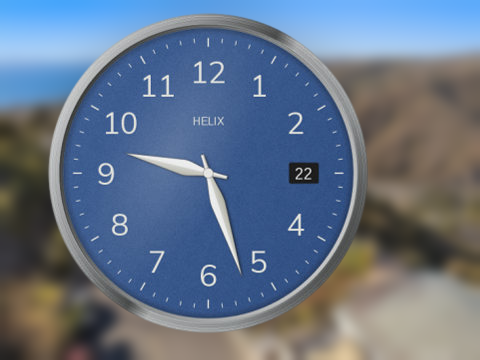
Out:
9 h 27 min
